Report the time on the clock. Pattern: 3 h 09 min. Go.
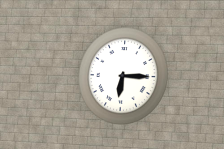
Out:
6 h 15 min
